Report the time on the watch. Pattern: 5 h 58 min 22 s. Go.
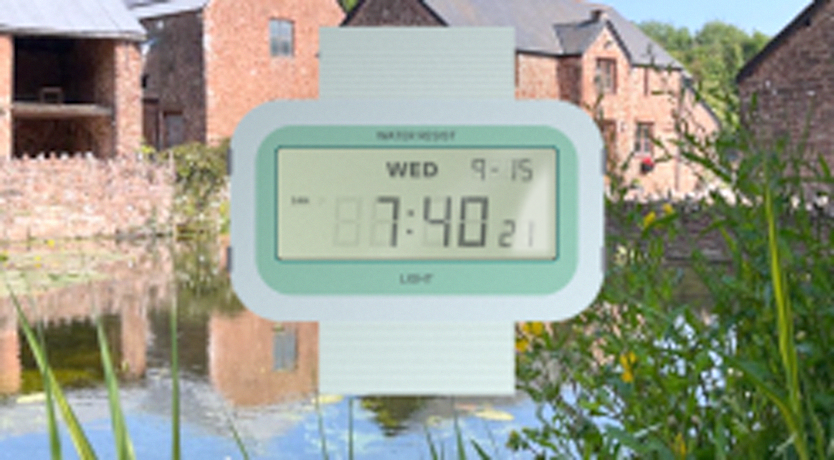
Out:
7 h 40 min 21 s
